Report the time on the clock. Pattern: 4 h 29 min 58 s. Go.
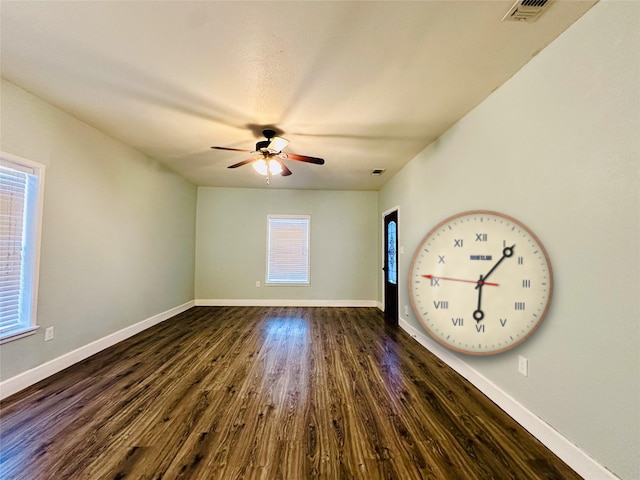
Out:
6 h 06 min 46 s
